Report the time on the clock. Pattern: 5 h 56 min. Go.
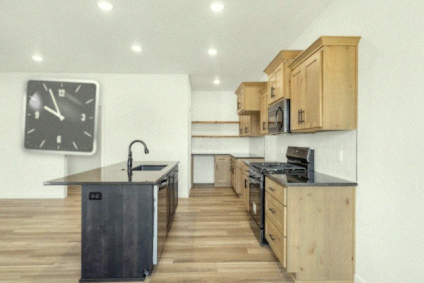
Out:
9 h 56 min
